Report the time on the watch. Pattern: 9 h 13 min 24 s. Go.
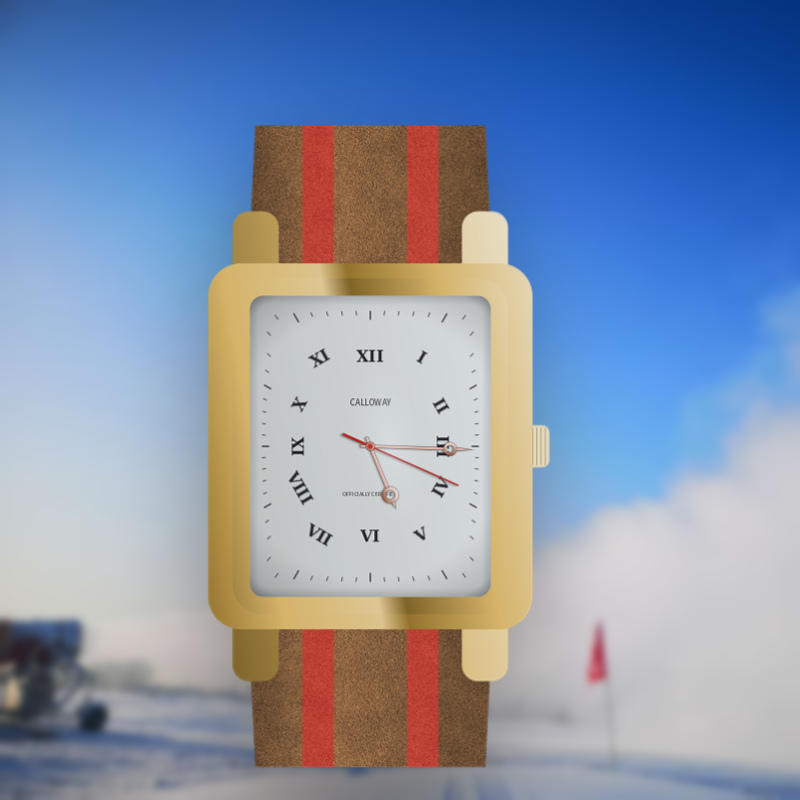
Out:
5 h 15 min 19 s
